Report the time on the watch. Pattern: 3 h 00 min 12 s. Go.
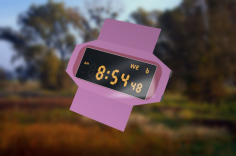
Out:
8 h 54 min 48 s
